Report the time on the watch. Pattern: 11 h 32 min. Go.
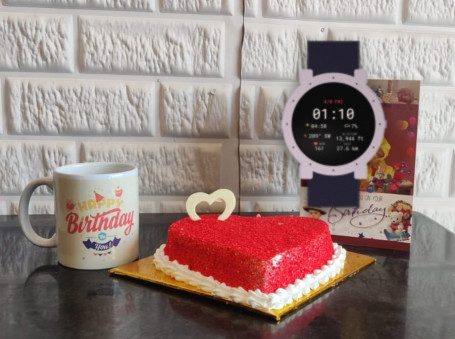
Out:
1 h 10 min
